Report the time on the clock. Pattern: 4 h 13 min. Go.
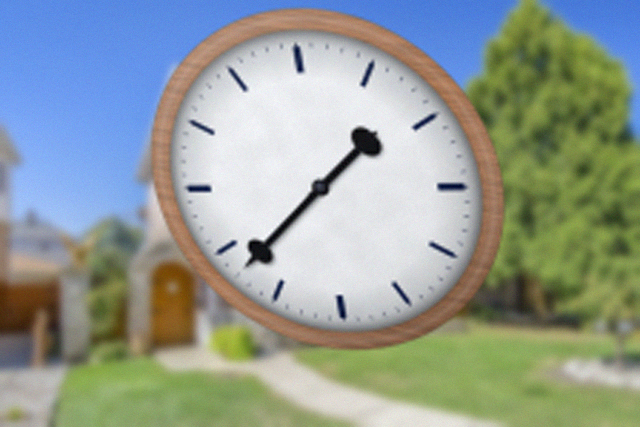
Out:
1 h 38 min
